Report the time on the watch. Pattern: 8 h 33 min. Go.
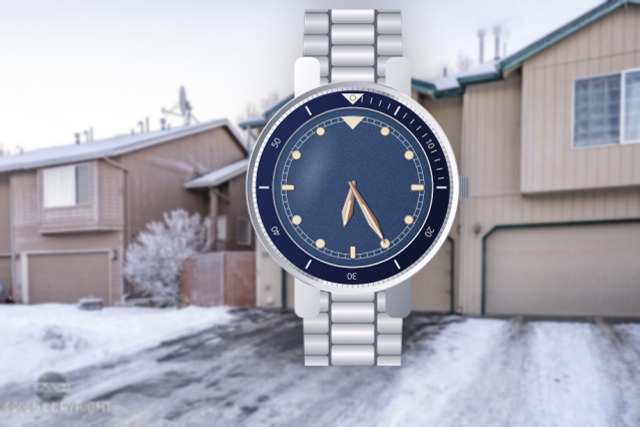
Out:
6 h 25 min
